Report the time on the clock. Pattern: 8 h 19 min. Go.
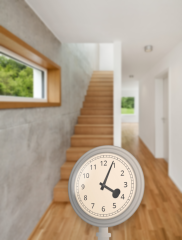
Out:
4 h 04 min
